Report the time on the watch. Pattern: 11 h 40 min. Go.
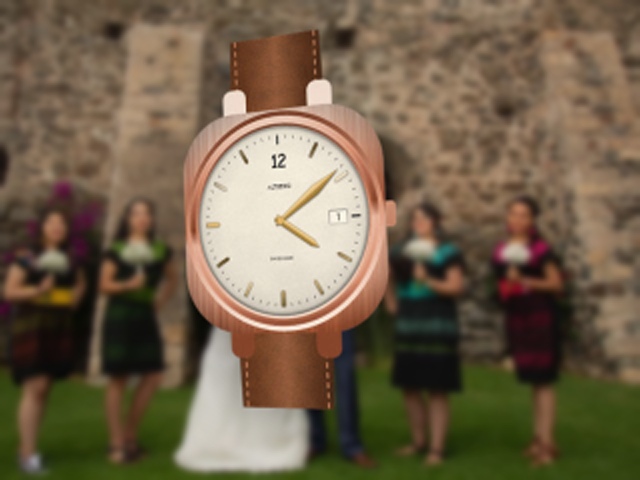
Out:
4 h 09 min
